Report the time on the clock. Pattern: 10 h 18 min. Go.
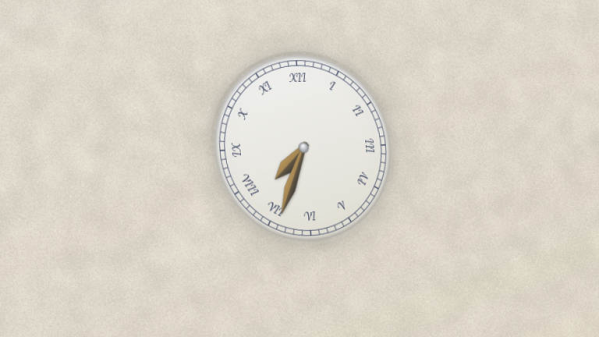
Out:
7 h 34 min
